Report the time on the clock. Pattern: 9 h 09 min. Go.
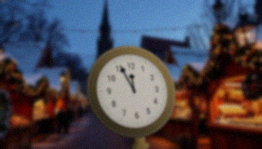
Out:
11 h 56 min
